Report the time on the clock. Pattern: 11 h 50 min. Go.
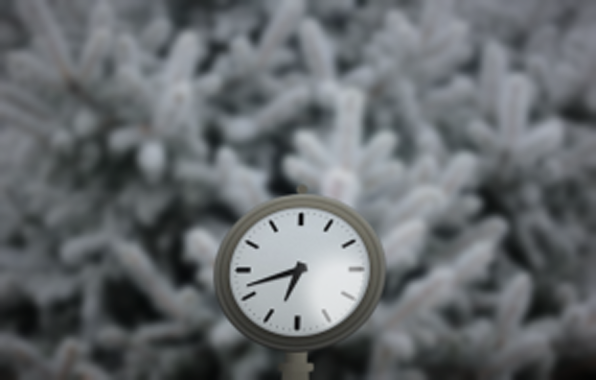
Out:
6 h 42 min
